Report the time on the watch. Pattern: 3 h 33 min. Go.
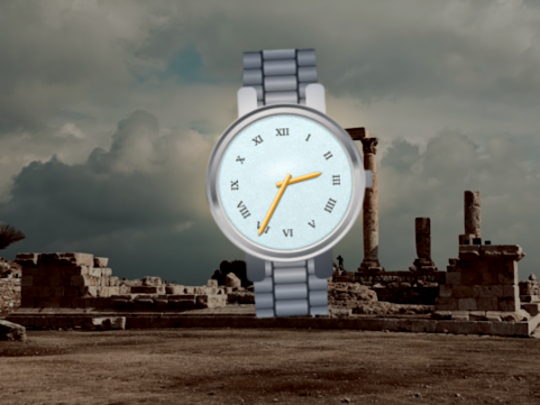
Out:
2 h 35 min
